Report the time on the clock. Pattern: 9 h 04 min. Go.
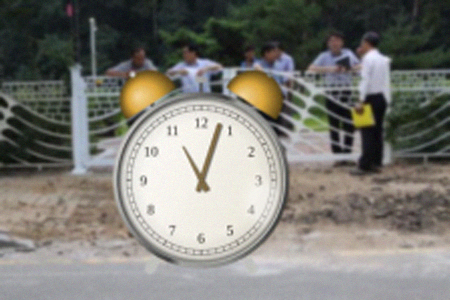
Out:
11 h 03 min
